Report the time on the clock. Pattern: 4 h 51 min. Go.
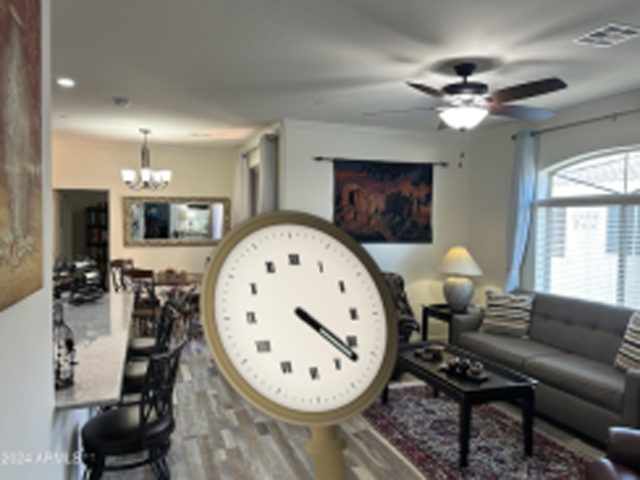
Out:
4 h 22 min
